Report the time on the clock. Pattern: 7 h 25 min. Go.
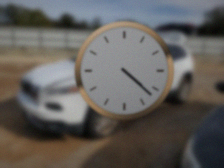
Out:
4 h 22 min
